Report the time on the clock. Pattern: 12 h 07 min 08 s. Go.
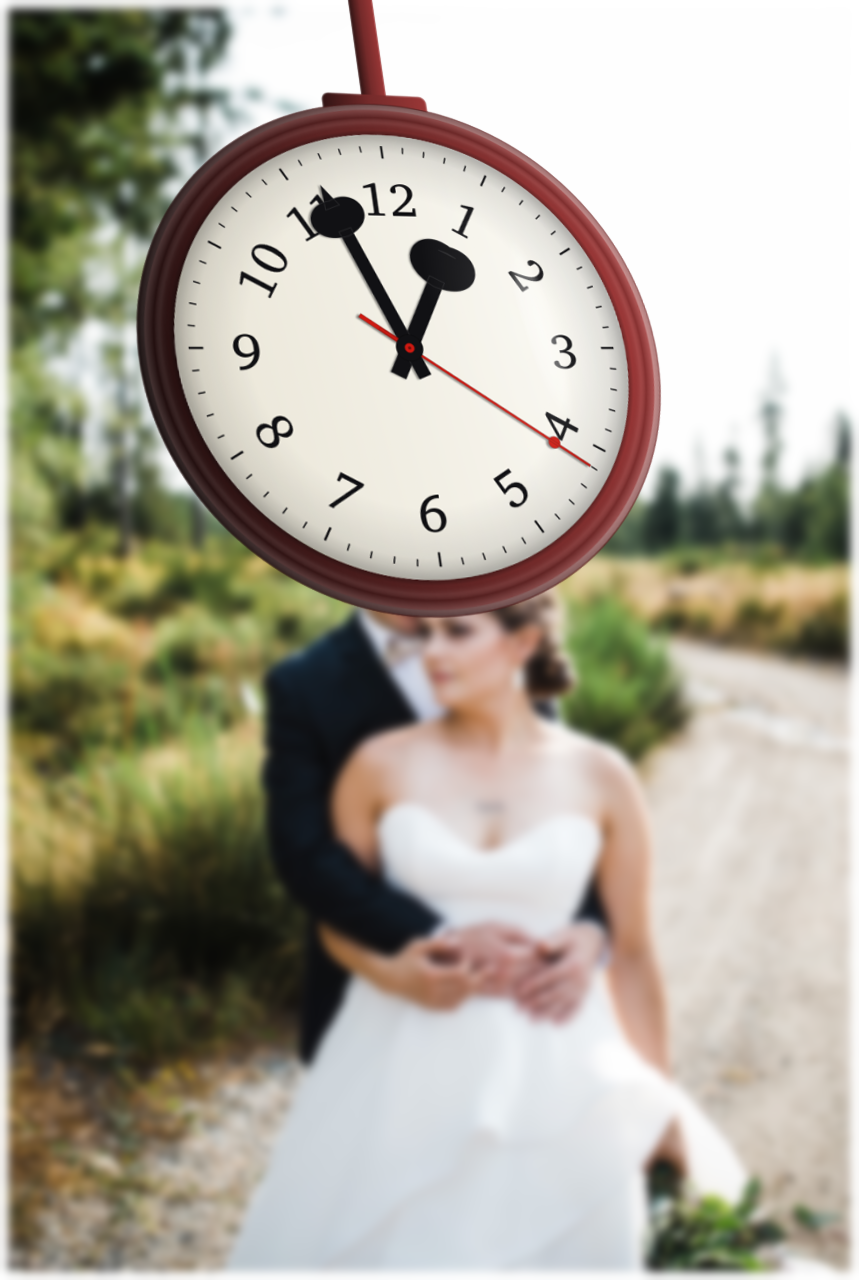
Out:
12 h 56 min 21 s
